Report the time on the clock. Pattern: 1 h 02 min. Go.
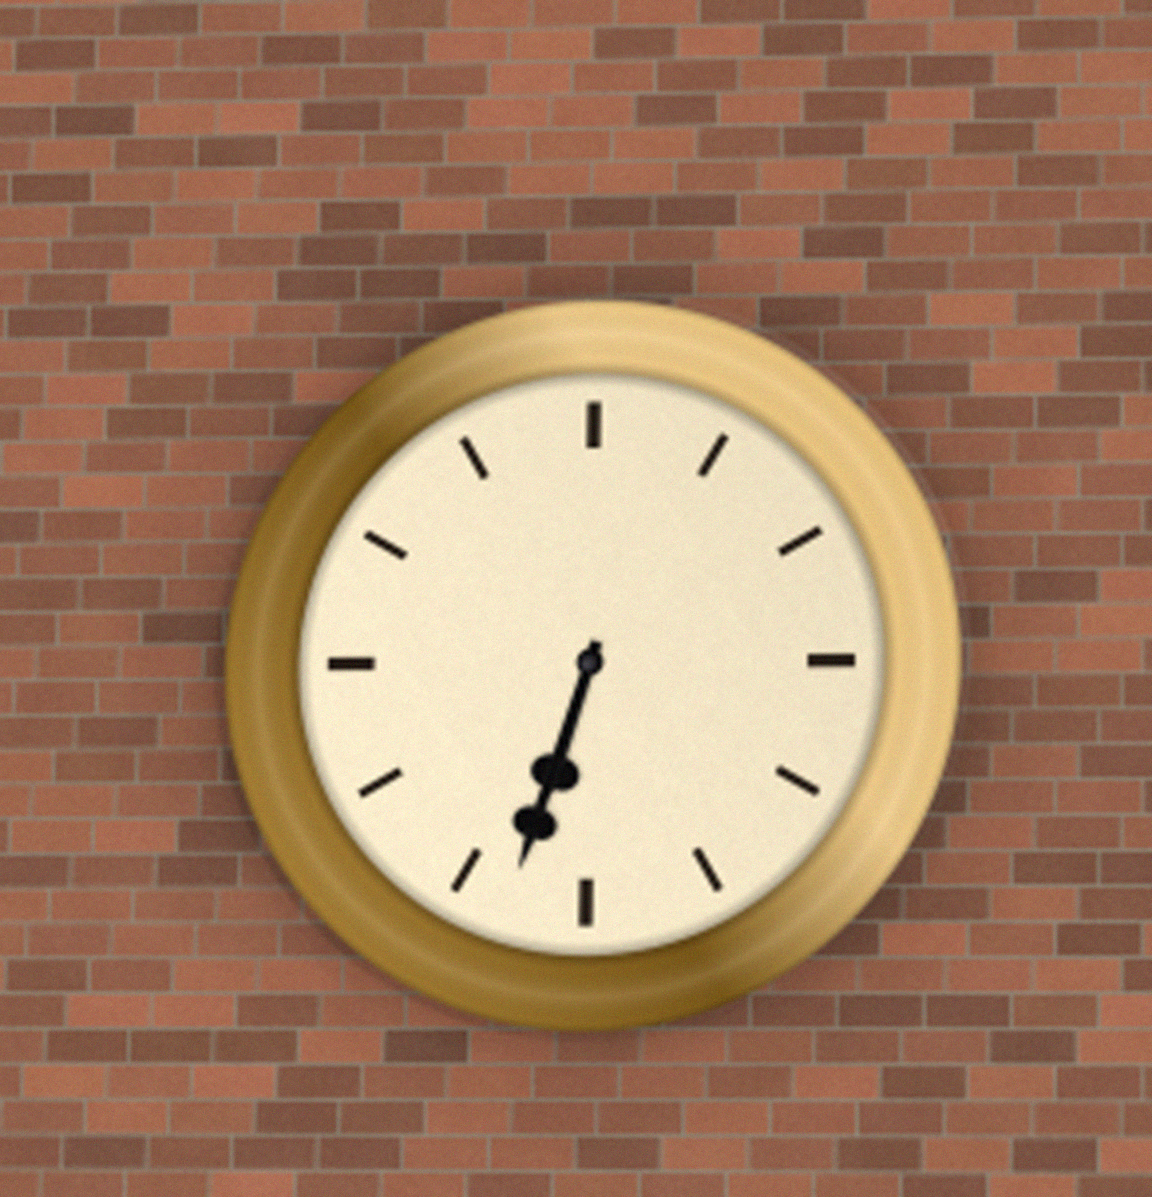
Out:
6 h 33 min
